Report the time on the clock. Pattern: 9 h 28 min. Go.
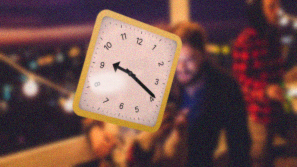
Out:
9 h 19 min
